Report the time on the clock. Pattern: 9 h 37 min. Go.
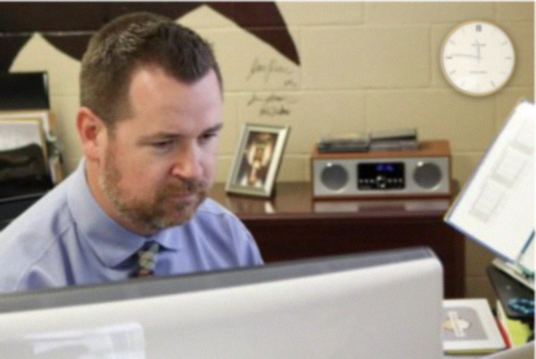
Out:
11 h 46 min
